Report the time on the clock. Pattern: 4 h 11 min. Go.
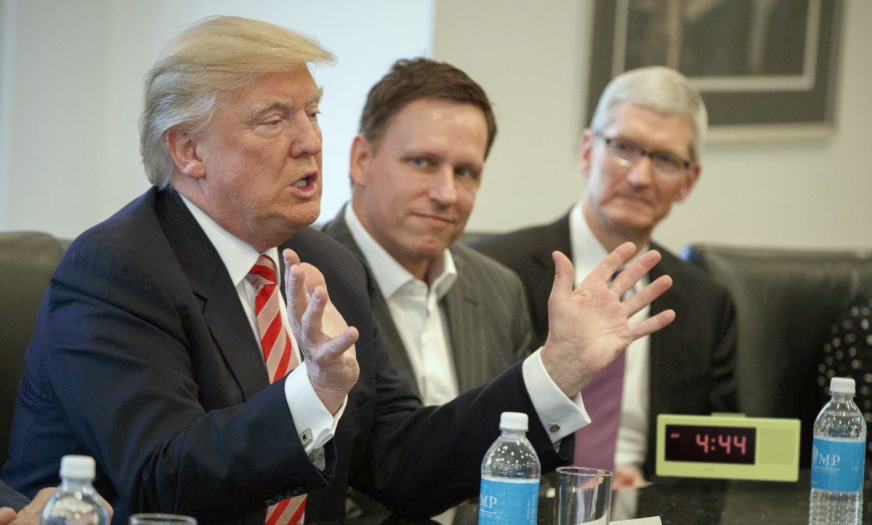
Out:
4 h 44 min
